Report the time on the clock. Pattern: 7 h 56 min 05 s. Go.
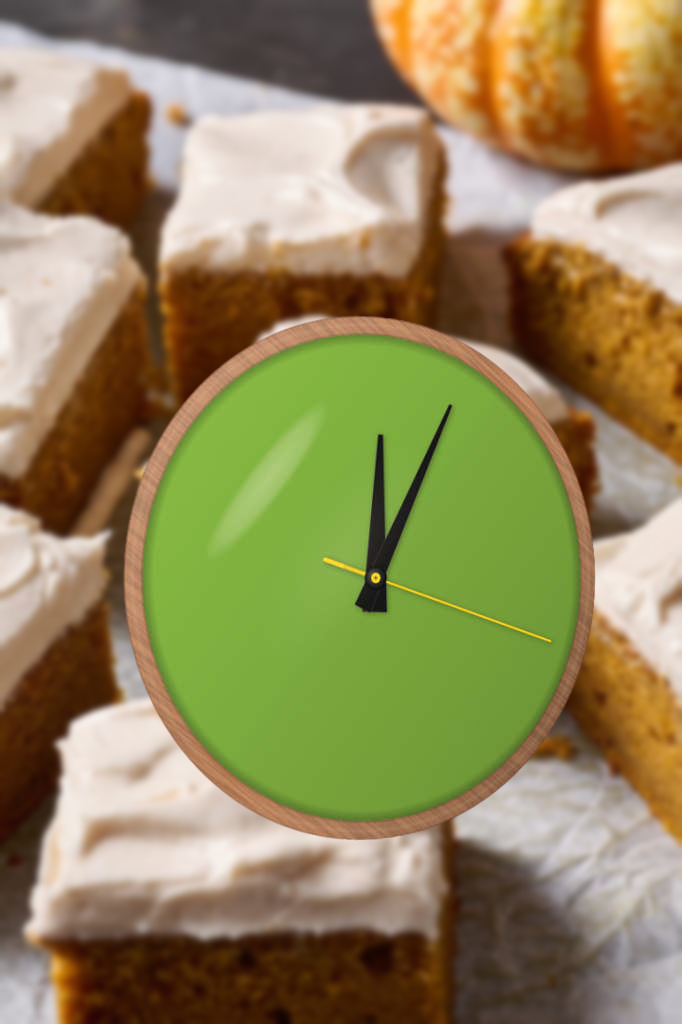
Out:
12 h 04 min 18 s
